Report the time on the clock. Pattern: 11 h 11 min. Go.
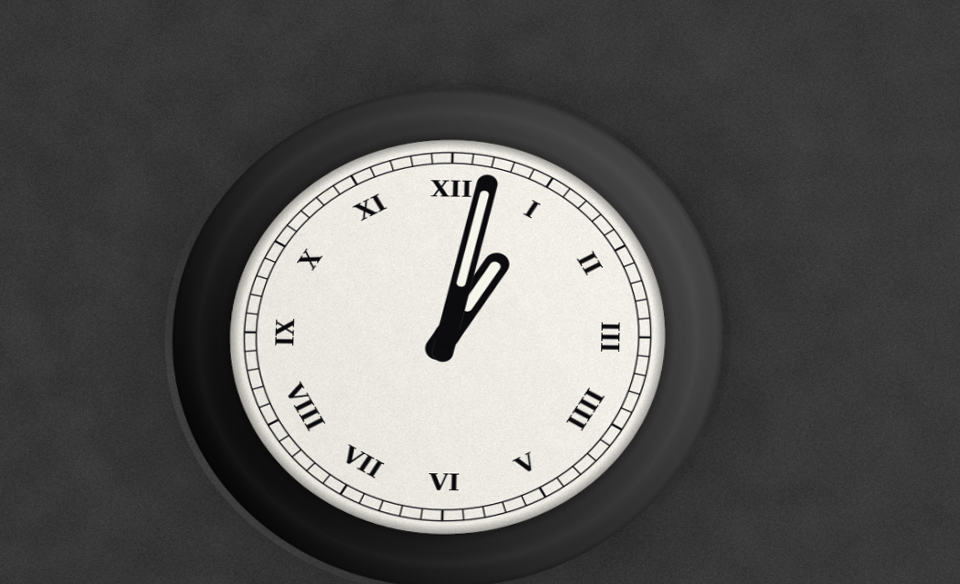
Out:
1 h 02 min
